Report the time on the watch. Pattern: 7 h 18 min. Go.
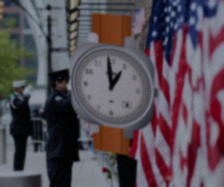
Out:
12 h 59 min
